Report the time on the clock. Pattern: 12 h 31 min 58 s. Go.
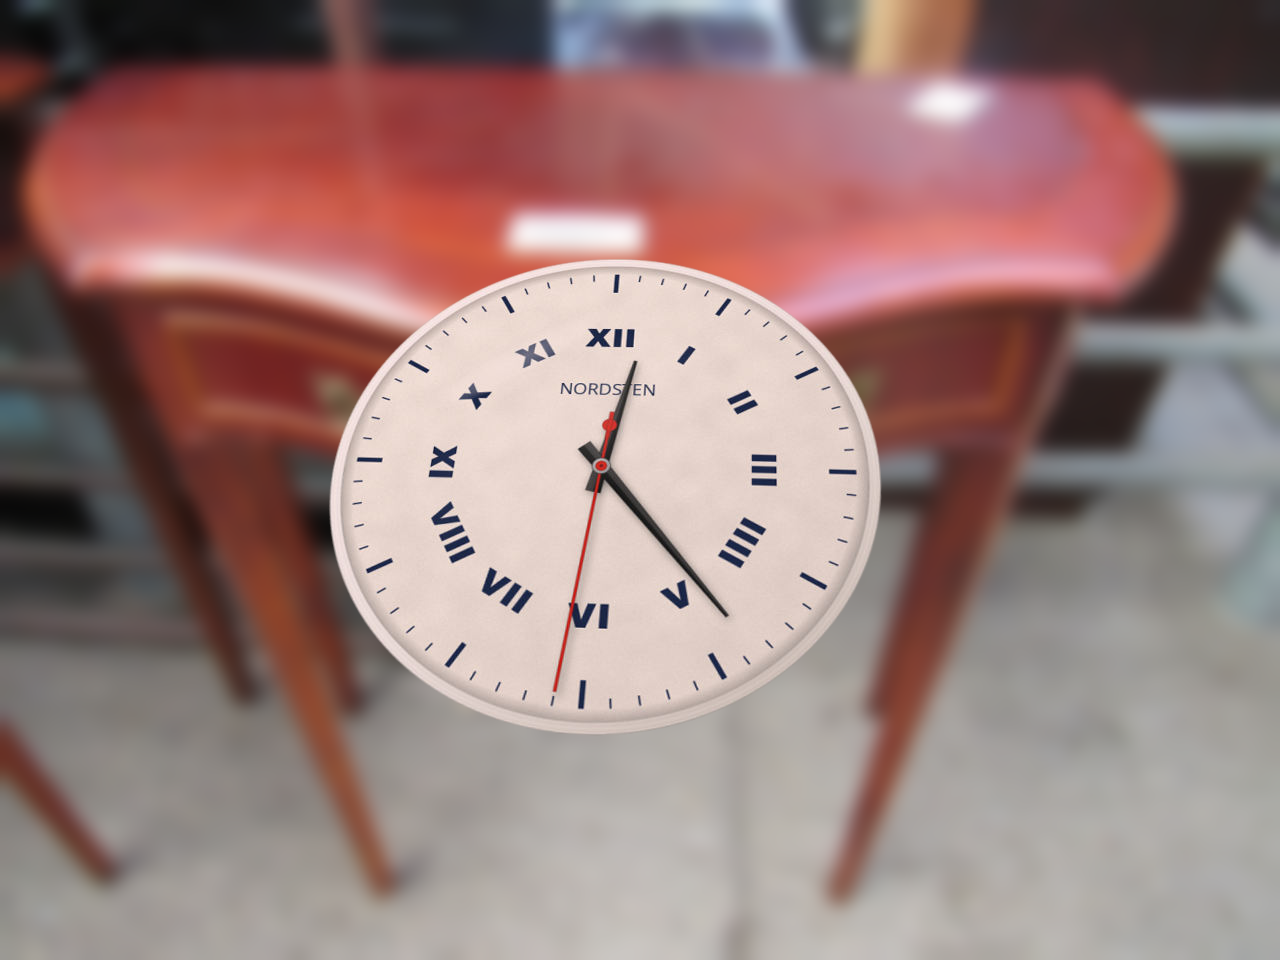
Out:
12 h 23 min 31 s
